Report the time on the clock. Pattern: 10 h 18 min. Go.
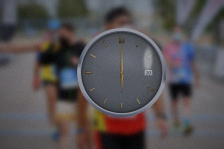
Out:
6 h 00 min
